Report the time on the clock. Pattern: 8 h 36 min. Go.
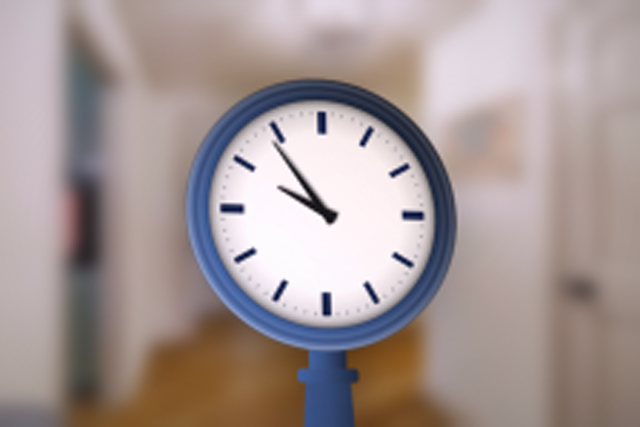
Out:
9 h 54 min
